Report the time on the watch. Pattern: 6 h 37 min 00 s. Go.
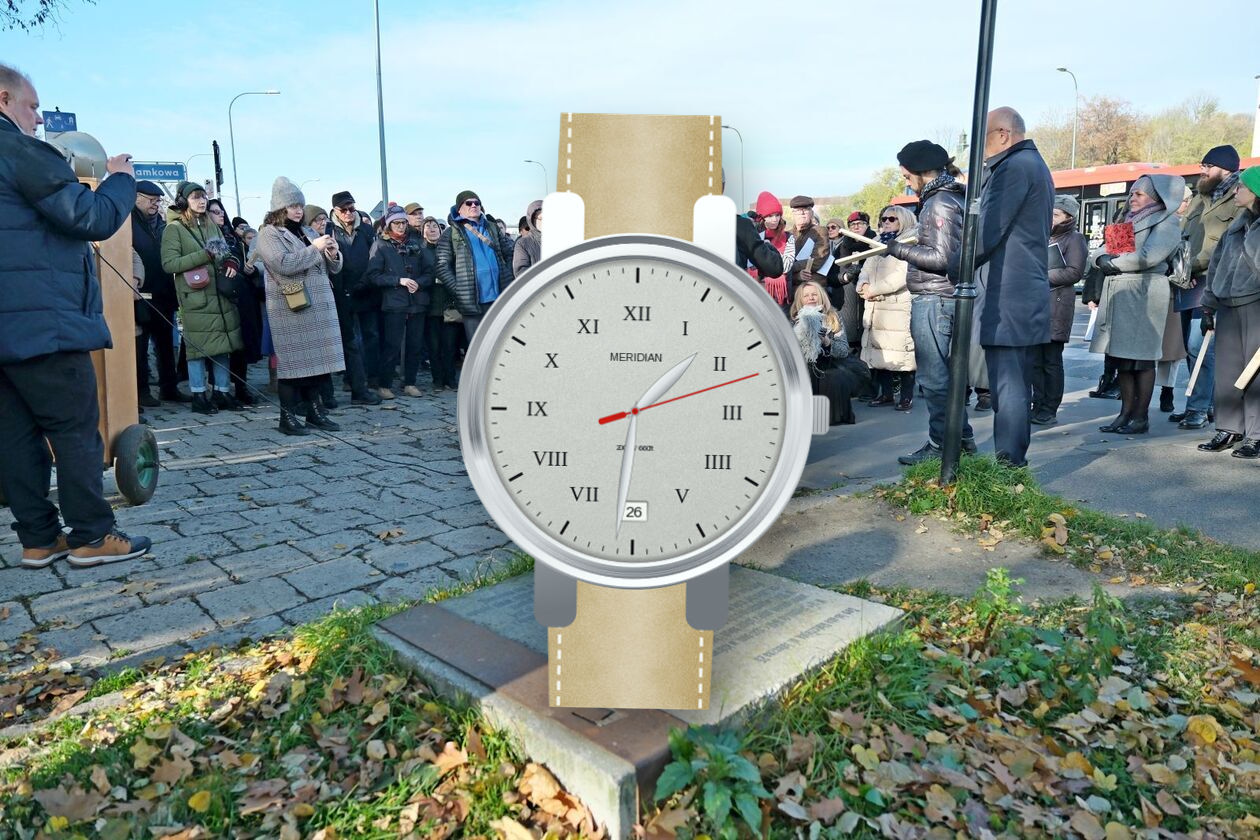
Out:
1 h 31 min 12 s
